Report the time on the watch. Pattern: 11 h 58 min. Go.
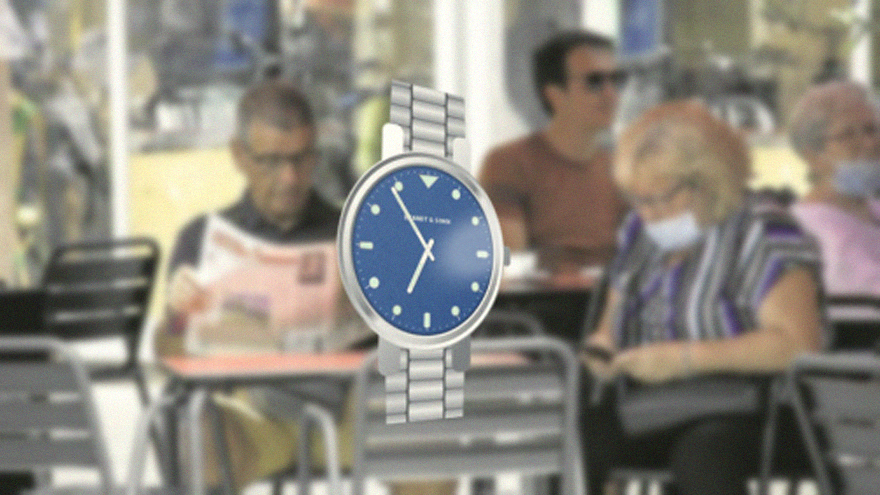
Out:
6 h 54 min
